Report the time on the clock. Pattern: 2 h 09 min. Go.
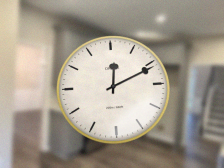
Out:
12 h 11 min
